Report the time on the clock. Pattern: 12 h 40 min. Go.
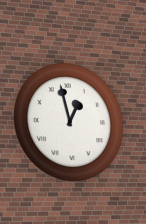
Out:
12 h 58 min
